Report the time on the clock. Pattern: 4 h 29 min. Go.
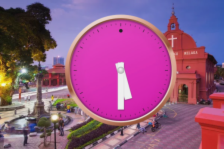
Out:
5 h 30 min
